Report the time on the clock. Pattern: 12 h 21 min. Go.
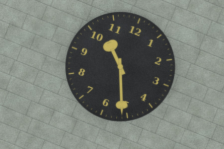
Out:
10 h 26 min
